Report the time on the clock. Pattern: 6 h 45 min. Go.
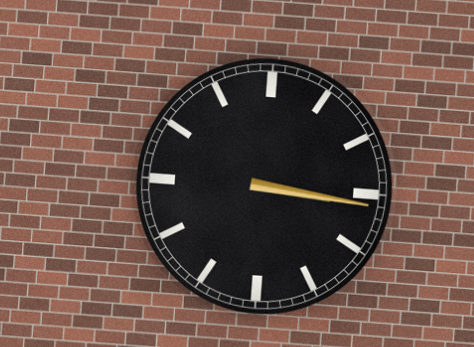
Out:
3 h 16 min
